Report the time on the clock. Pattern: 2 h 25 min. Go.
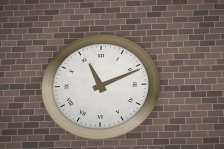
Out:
11 h 11 min
